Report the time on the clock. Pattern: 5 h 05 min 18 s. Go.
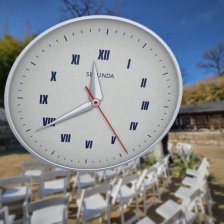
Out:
11 h 39 min 24 s
